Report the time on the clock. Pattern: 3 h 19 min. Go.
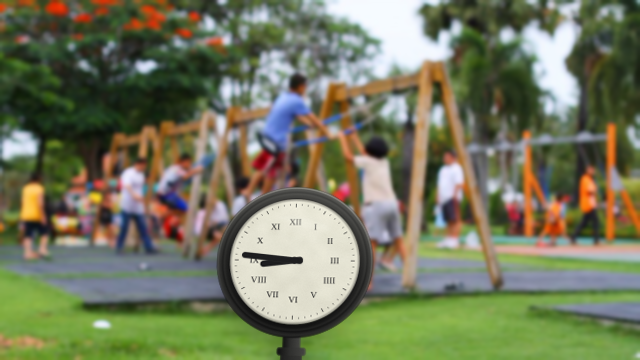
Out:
8 h 46 min
